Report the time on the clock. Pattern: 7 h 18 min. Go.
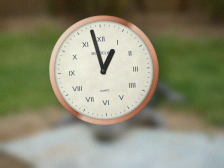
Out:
12 h 58 min
